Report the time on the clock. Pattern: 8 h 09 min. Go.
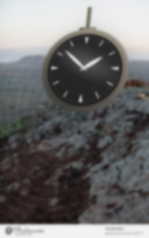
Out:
1 h 52 min
